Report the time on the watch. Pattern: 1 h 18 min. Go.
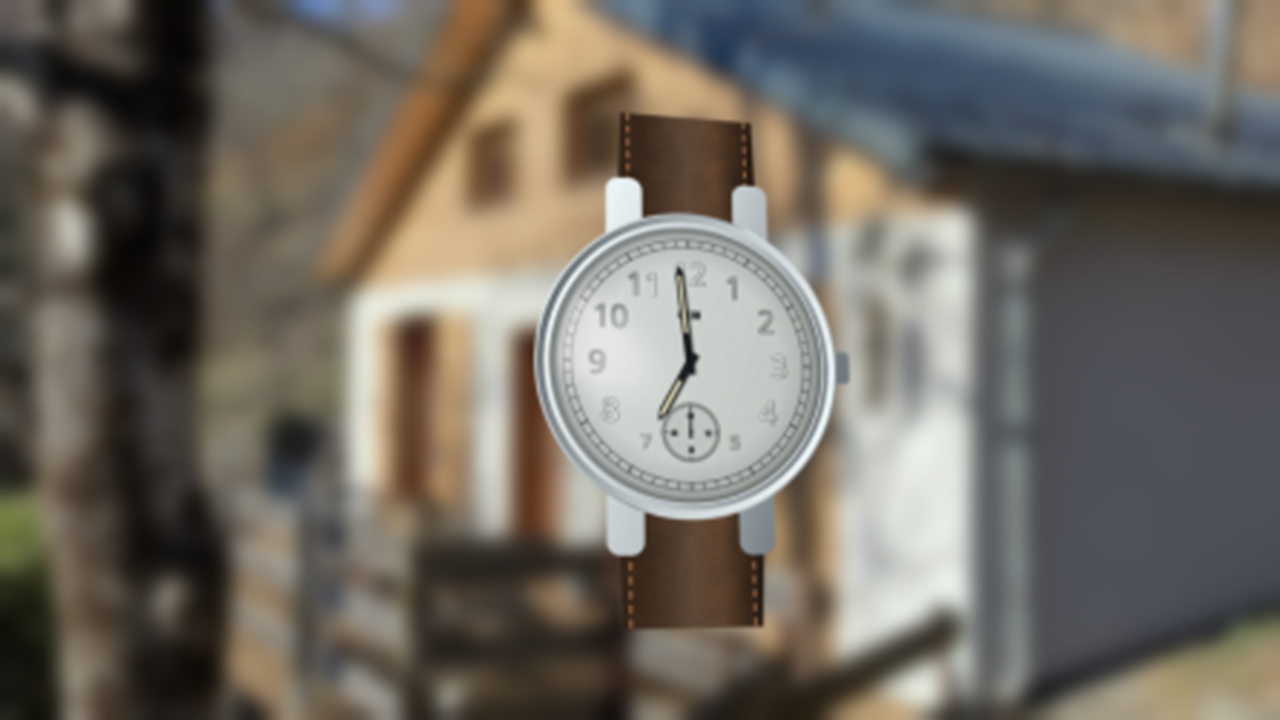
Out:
6 h 59 min
